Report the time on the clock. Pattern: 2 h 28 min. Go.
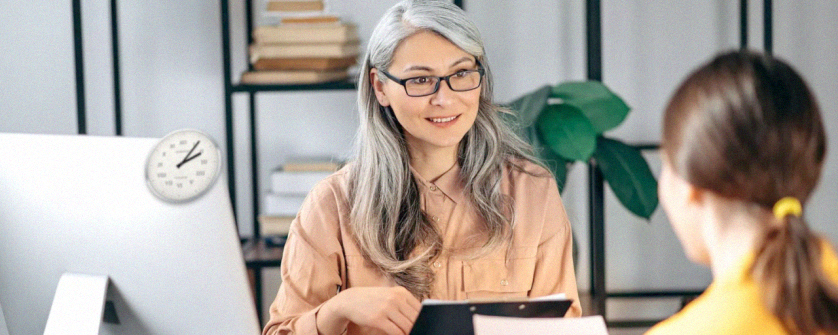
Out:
2 h 06 min
